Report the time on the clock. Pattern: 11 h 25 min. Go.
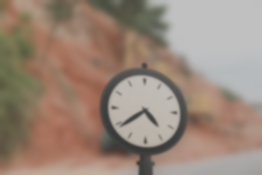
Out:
4 h 39 min
